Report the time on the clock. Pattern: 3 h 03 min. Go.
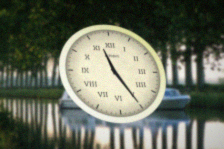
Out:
11 h 25 min
